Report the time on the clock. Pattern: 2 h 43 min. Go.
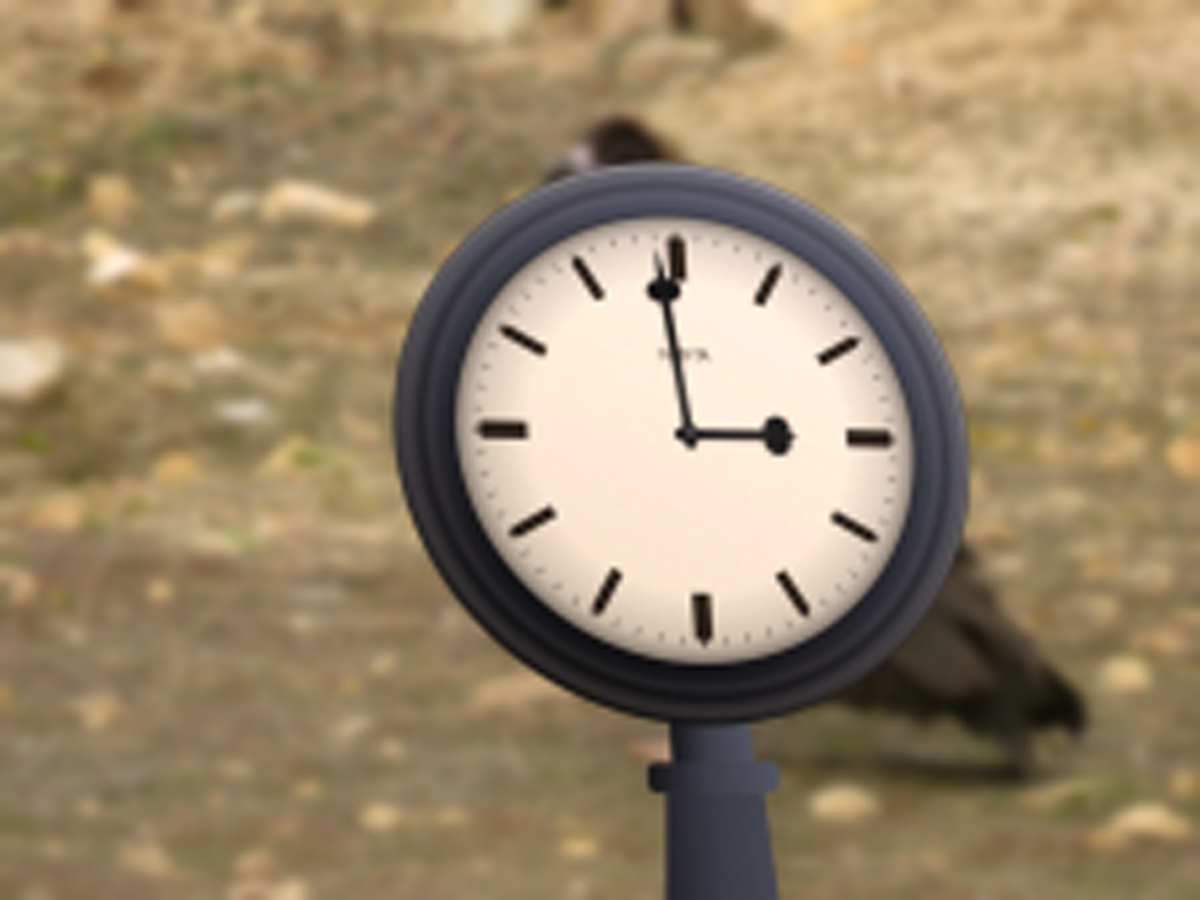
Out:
2 h 59 min
